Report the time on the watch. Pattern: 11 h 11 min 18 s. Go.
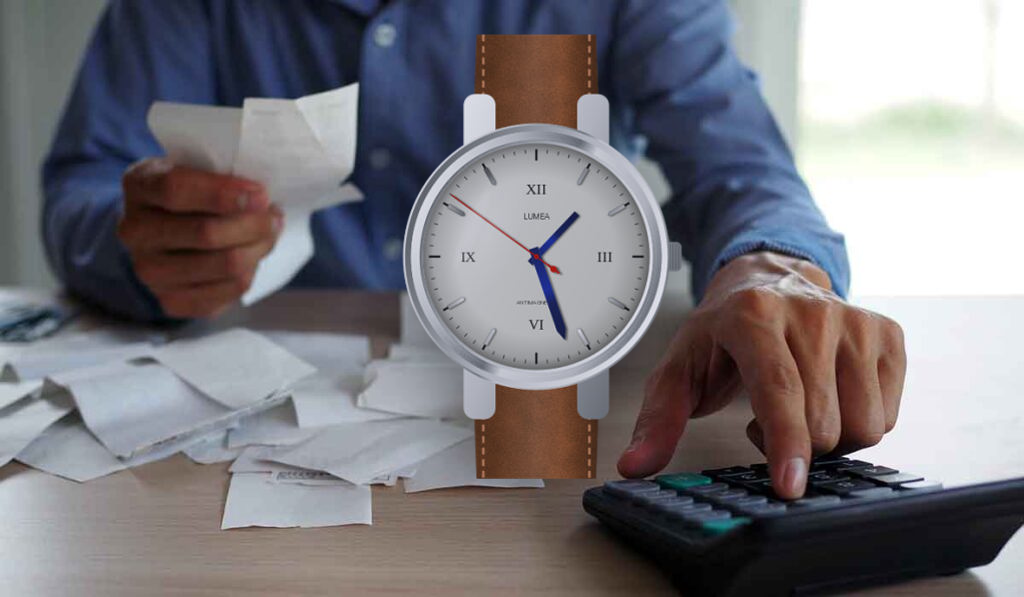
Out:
1 h 26 min 51 s
